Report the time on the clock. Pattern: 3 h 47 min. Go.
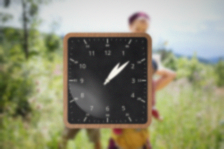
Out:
1 h 08 min
